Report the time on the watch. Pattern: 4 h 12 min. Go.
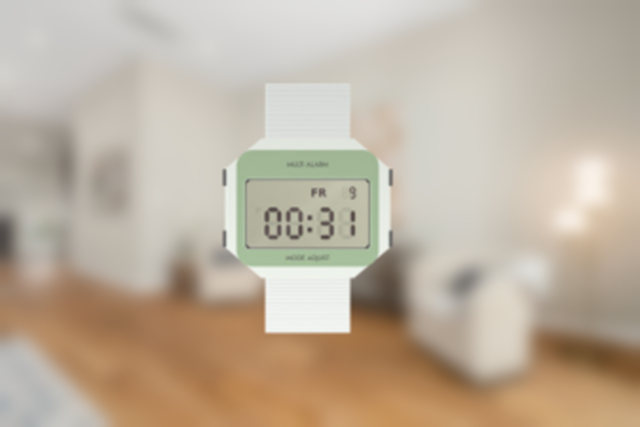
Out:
0 h 31 min
